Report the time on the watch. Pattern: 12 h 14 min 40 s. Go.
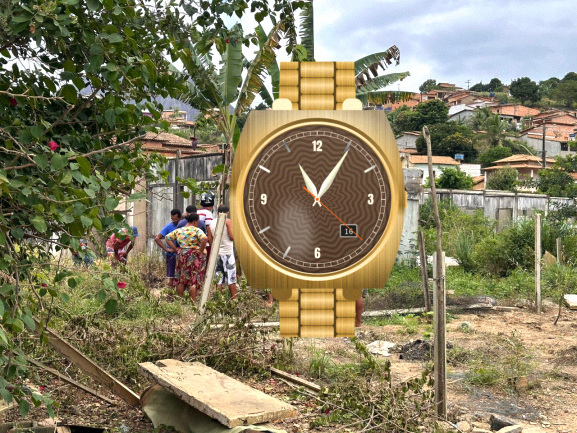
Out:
11 h 05 min 22 s
